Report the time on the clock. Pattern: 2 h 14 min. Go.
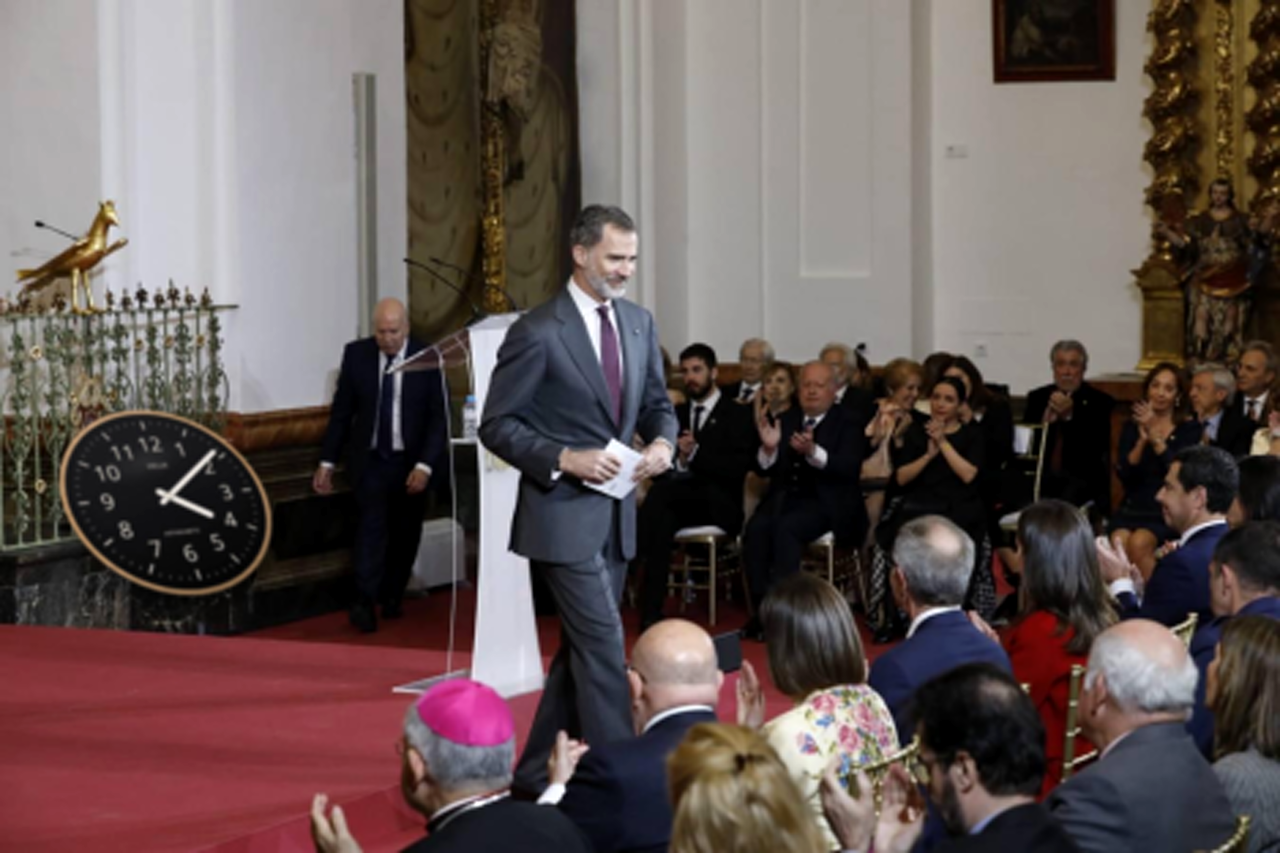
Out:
4 h 09 min
